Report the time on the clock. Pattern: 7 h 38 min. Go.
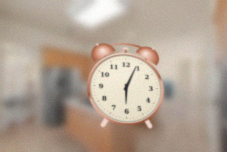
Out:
6 h 04 min
